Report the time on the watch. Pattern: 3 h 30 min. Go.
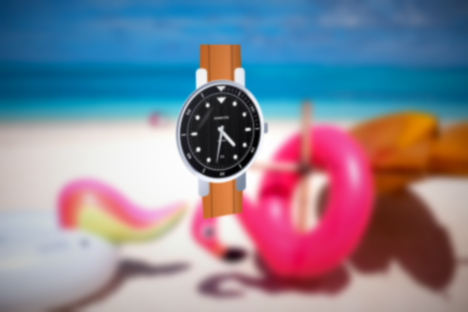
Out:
4 h 32 min
